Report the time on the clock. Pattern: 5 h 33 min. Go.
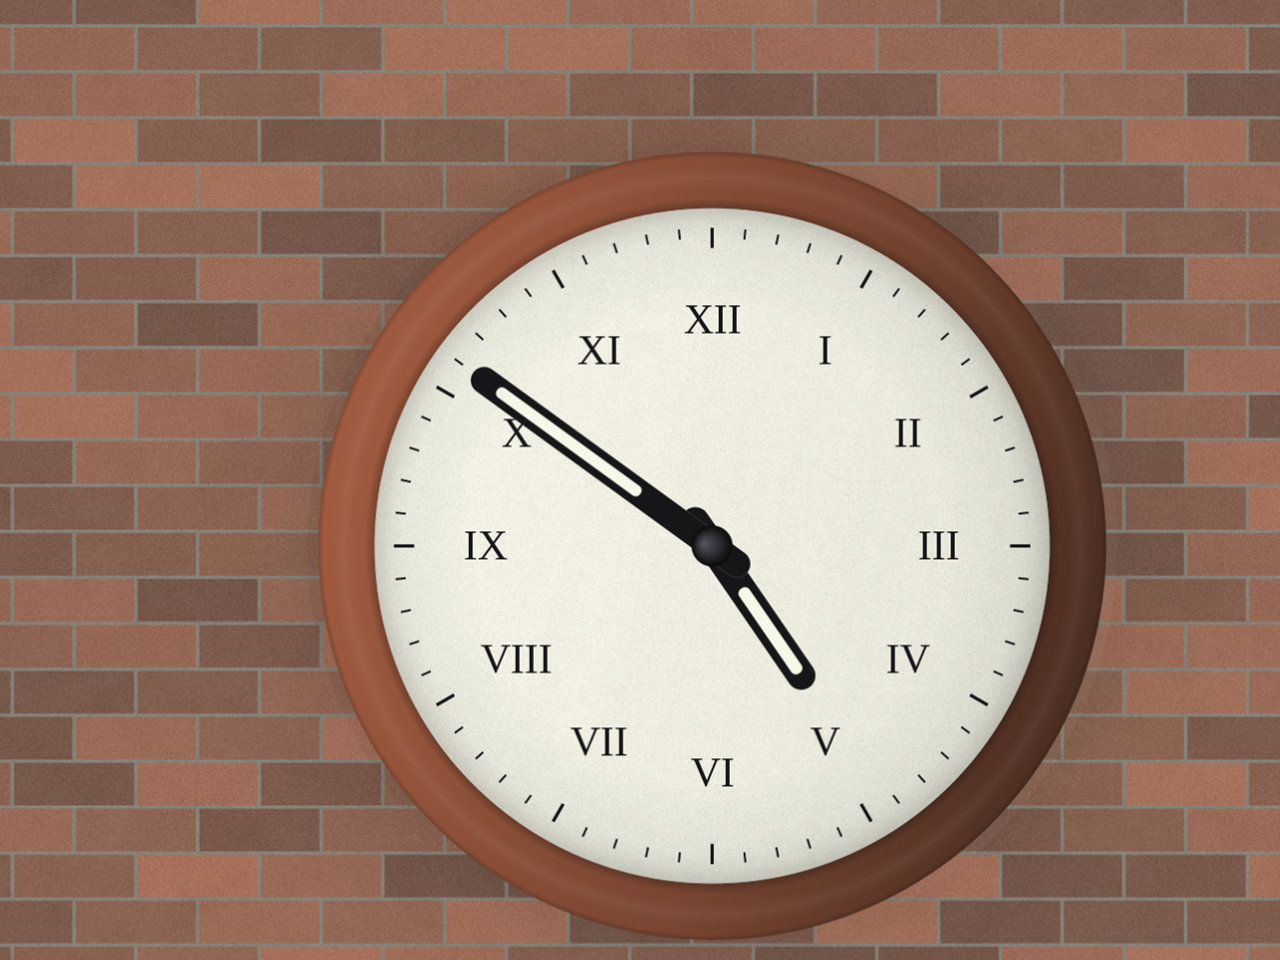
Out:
4 h 51 min
